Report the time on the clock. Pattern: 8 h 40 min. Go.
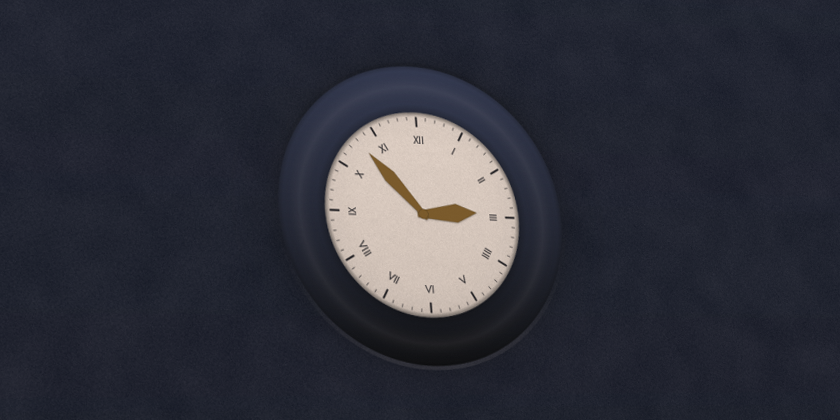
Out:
2 h 53 min
